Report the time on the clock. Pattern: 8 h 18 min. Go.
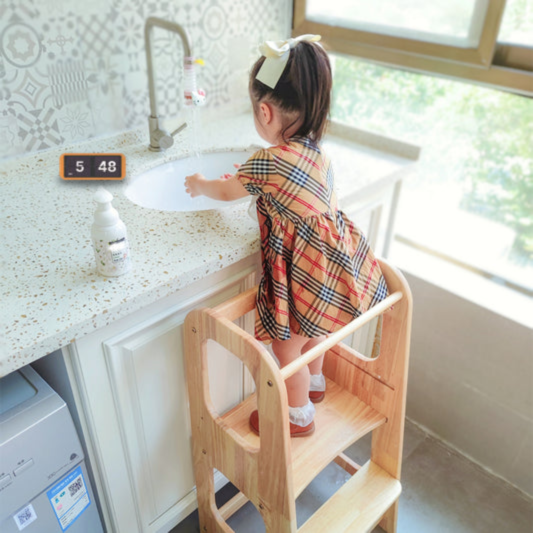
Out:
5 h 48 min
